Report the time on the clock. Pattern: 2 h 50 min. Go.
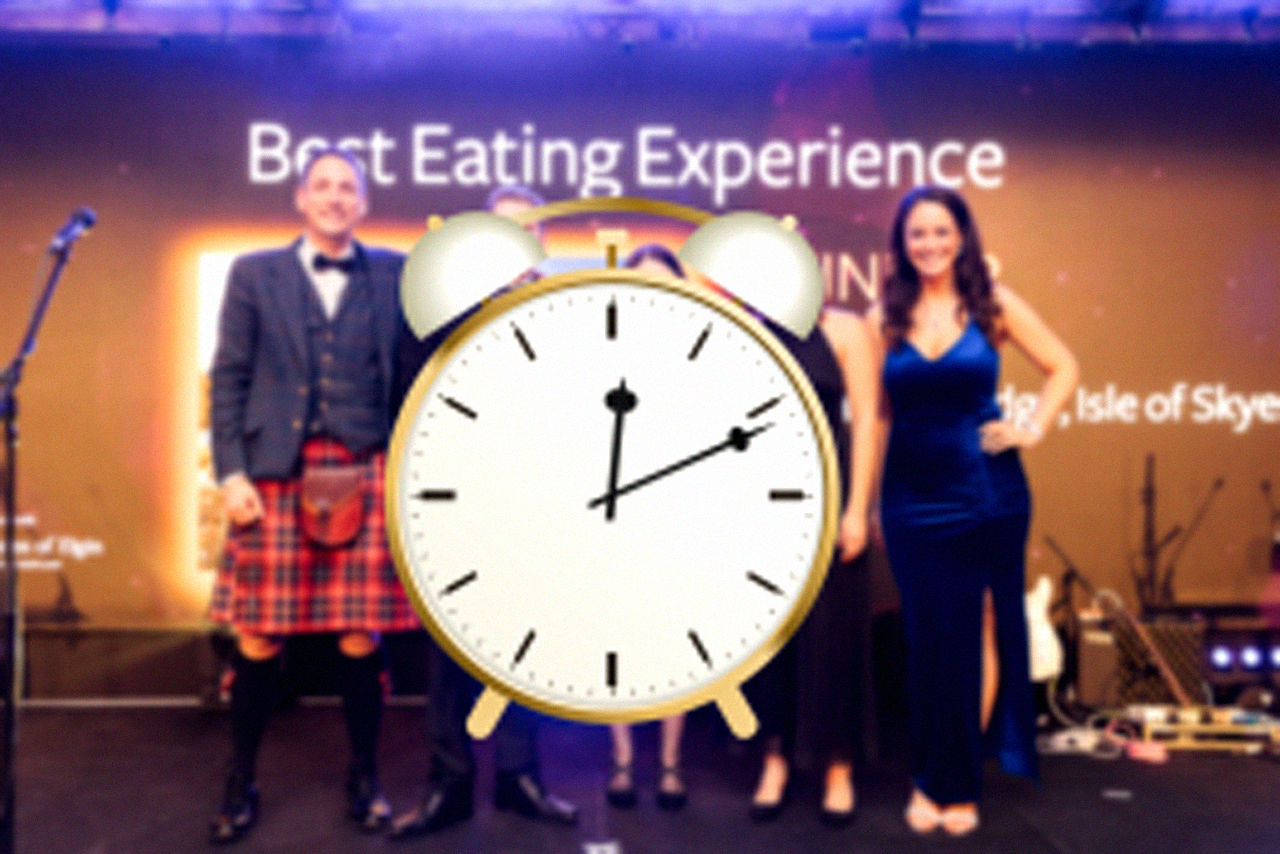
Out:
12 h 11 min
